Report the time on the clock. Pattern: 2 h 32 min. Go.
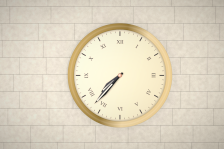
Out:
7 h 37 min
